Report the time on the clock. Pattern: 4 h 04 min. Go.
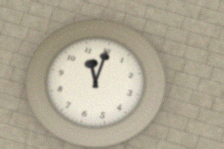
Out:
11 h 00 min
